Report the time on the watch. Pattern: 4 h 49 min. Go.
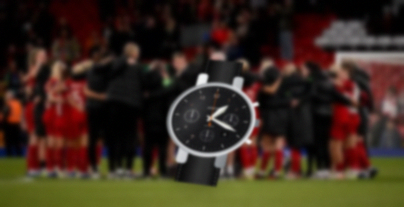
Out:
1 h 19 min
